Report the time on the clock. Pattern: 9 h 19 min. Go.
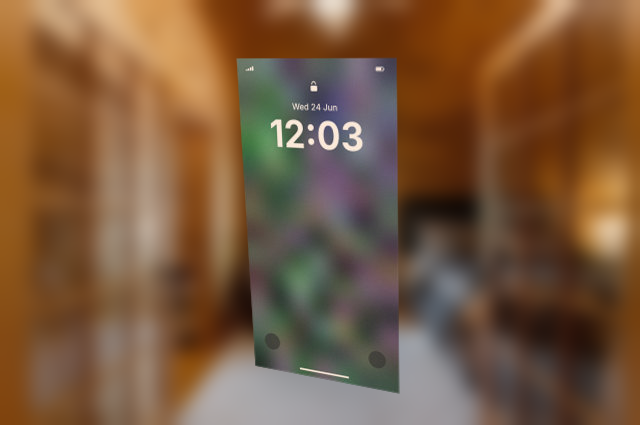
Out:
12 h 03 min
